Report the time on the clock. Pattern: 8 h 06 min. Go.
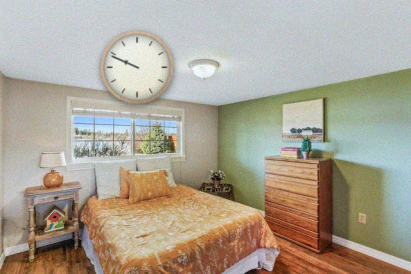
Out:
9 h 49 min
